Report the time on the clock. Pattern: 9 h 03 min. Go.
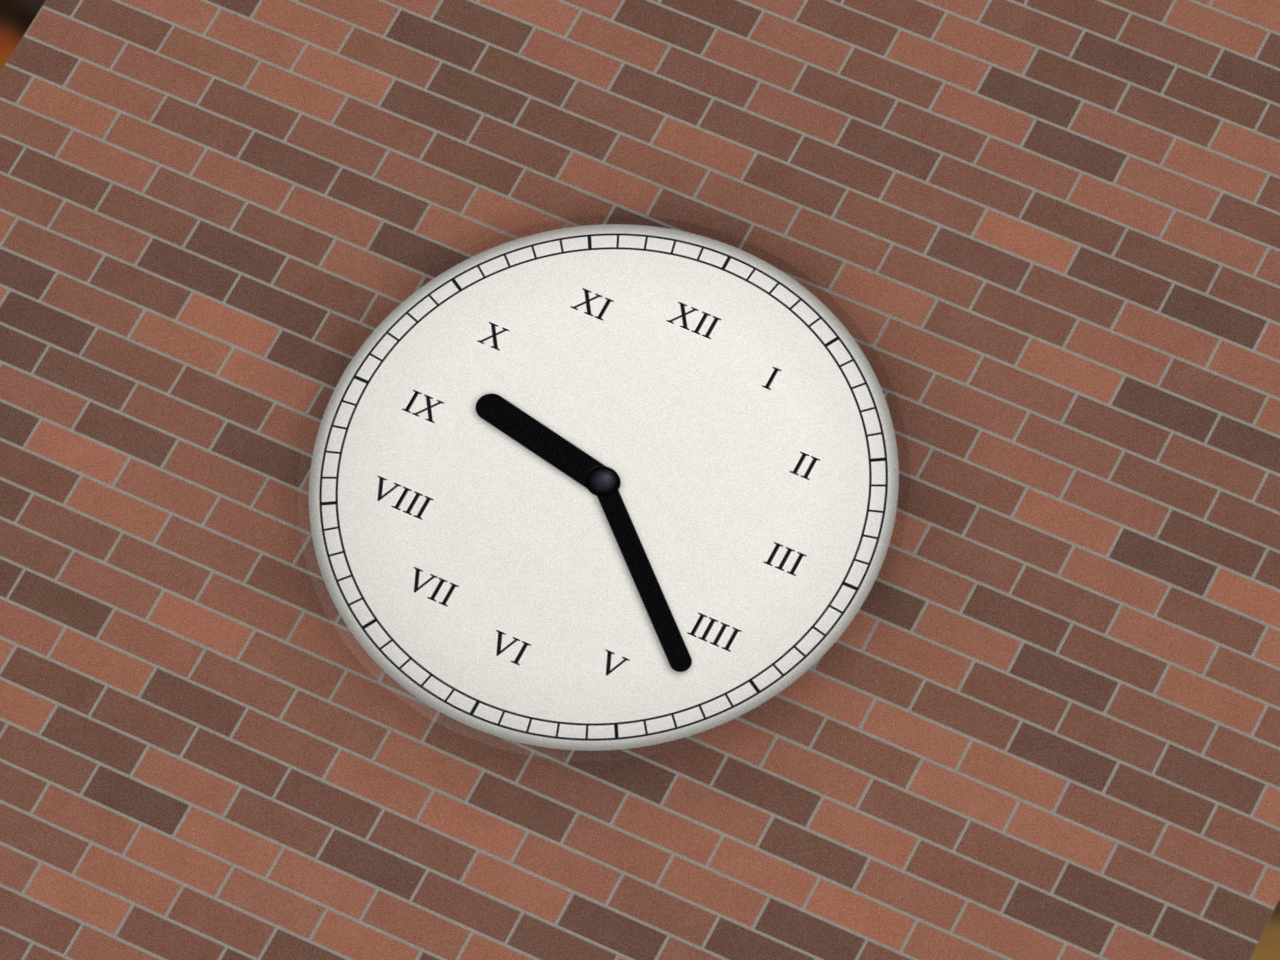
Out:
9 h 22 min
